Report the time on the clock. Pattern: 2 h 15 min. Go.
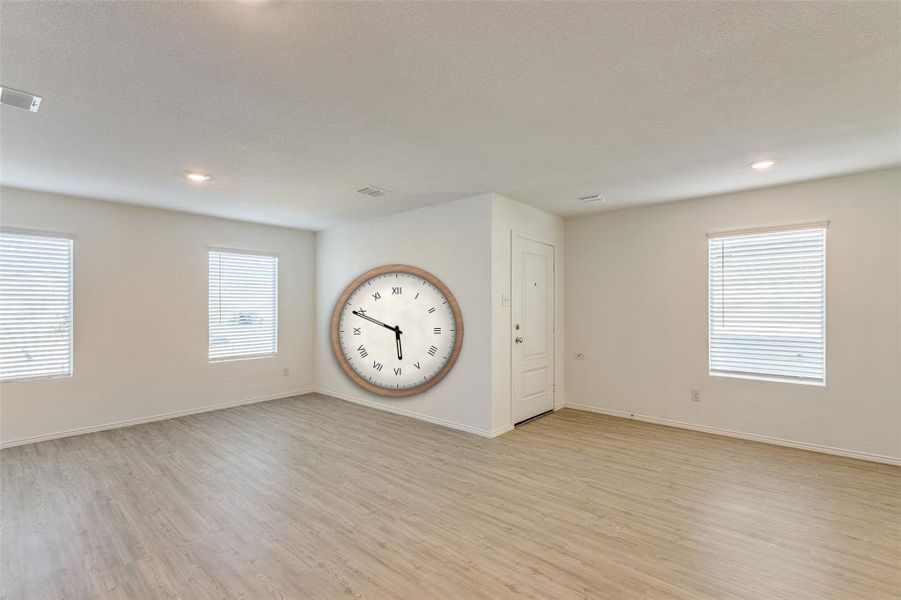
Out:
5 h 49 min
